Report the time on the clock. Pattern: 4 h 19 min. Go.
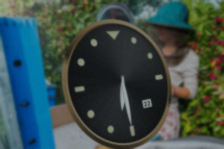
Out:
6 h 30 min
